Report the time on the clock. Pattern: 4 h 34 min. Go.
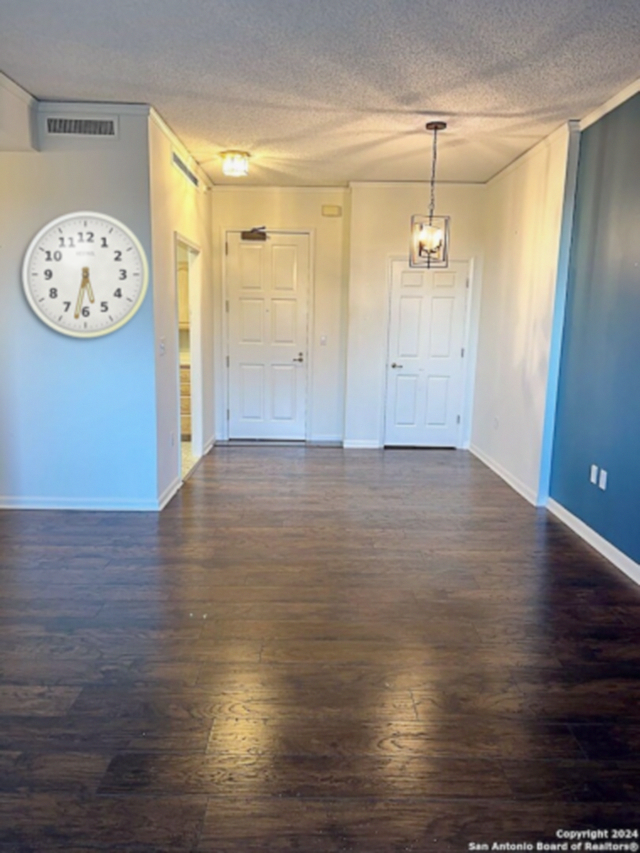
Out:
5 h 32 min
